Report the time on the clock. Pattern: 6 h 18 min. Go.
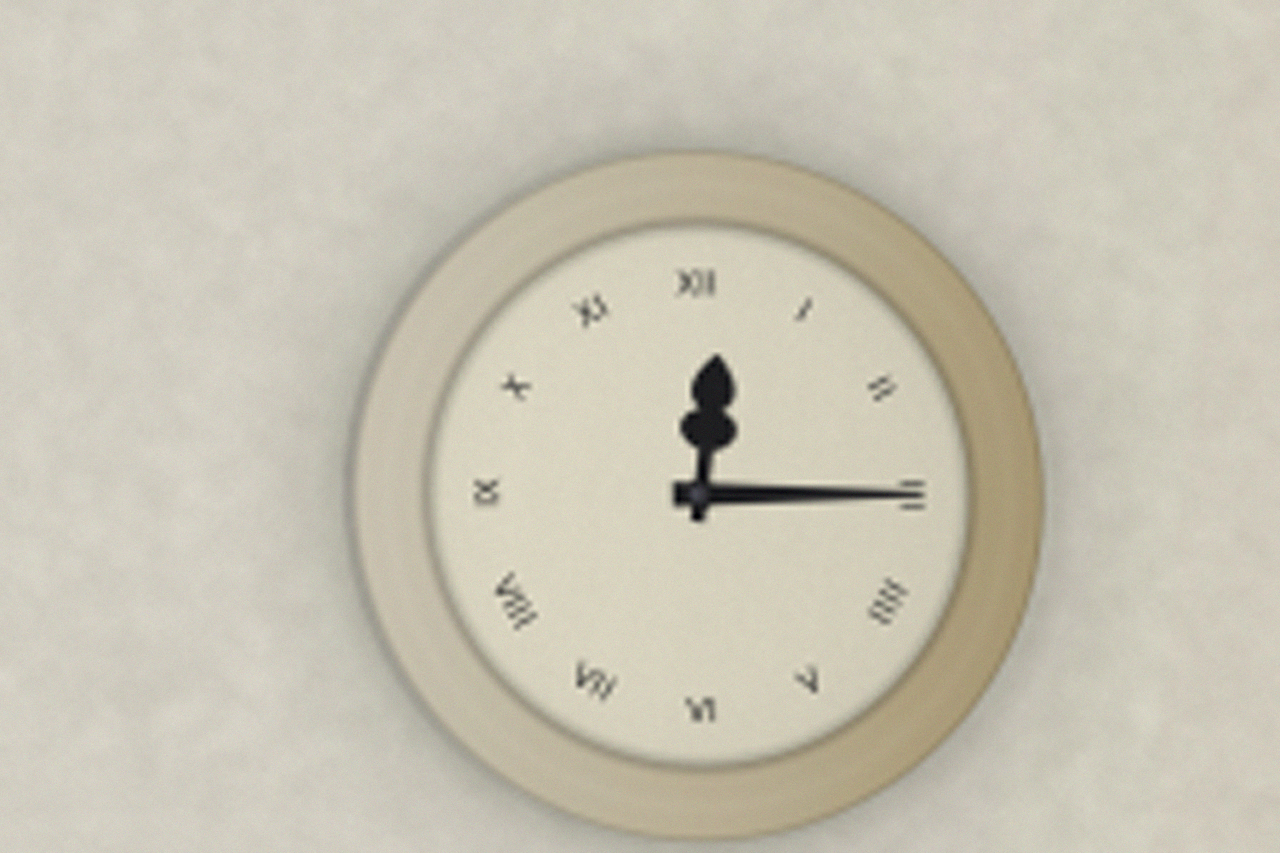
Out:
12 h 15 min
